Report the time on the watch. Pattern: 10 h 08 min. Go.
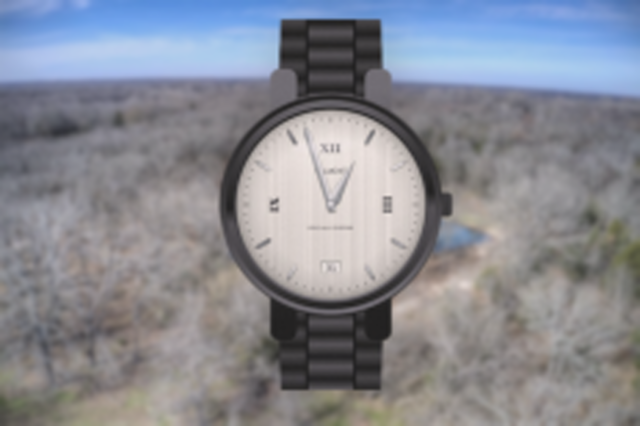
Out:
12 h 57 min
